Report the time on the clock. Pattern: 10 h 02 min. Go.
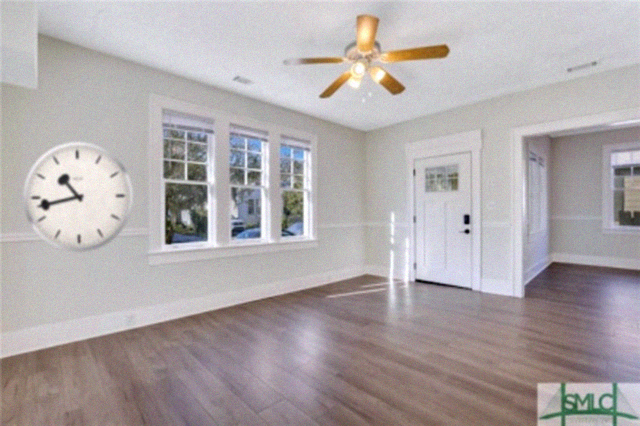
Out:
10 h 43 min
